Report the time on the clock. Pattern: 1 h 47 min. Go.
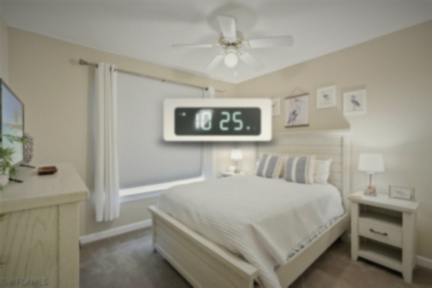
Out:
10 h 25 min
